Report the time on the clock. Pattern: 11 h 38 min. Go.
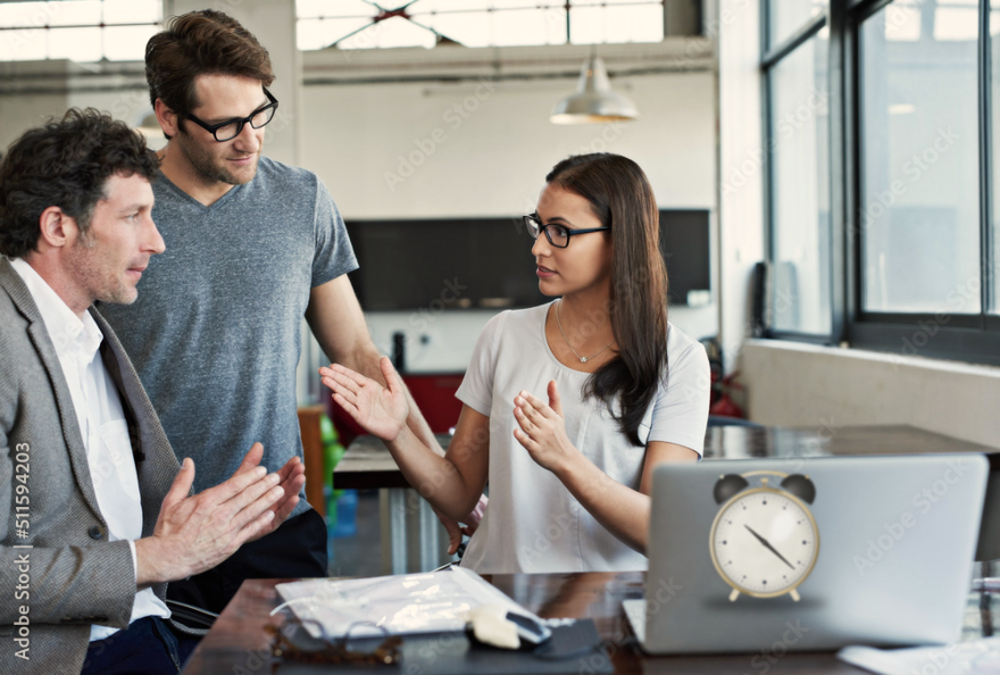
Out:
10 h 22 min
